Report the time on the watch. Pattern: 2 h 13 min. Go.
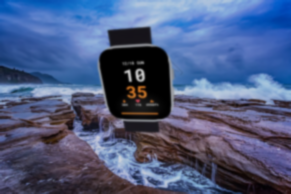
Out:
10 h 35 min
